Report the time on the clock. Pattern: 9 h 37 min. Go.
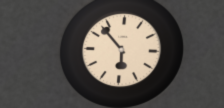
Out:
5 h 53 min
